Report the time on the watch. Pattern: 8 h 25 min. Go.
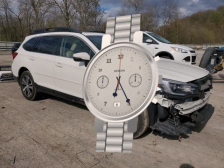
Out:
6 h 25 min
